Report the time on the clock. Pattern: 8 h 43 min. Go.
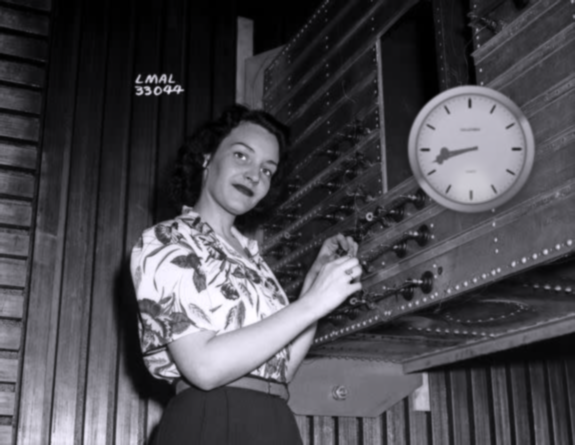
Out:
8 h 42 min
